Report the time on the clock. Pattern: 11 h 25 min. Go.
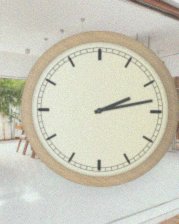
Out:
2 h 13 min
